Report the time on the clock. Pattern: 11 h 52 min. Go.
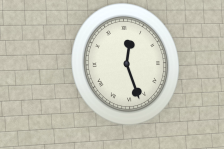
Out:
12 h 27 min
